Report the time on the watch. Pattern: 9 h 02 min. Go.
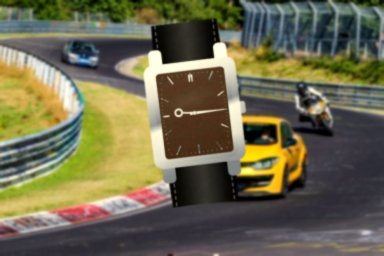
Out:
9 h 15 min
